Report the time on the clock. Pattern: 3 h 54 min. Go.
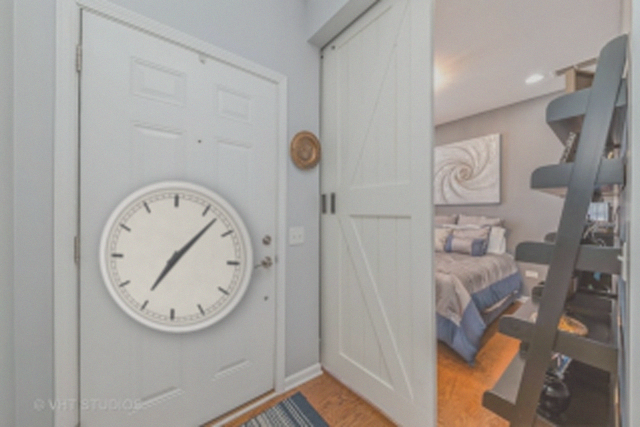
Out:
7 h 07 min
